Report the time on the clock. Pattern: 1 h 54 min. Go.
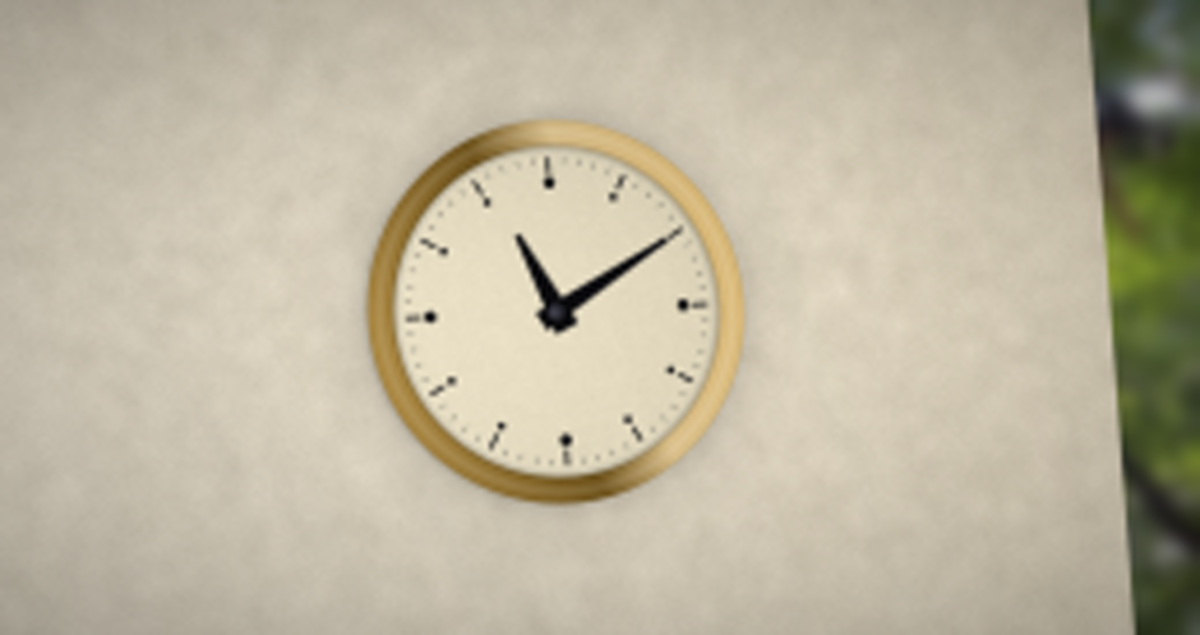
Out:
11 h 10 min
